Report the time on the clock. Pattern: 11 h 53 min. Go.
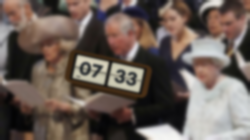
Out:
7 h 33 min
